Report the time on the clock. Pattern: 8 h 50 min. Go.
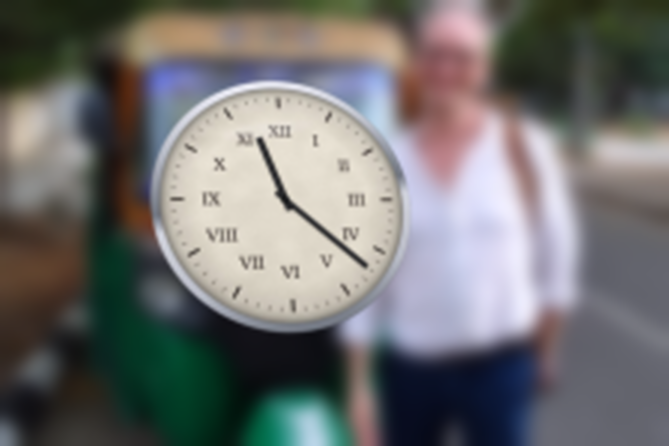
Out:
11 h 22 min
